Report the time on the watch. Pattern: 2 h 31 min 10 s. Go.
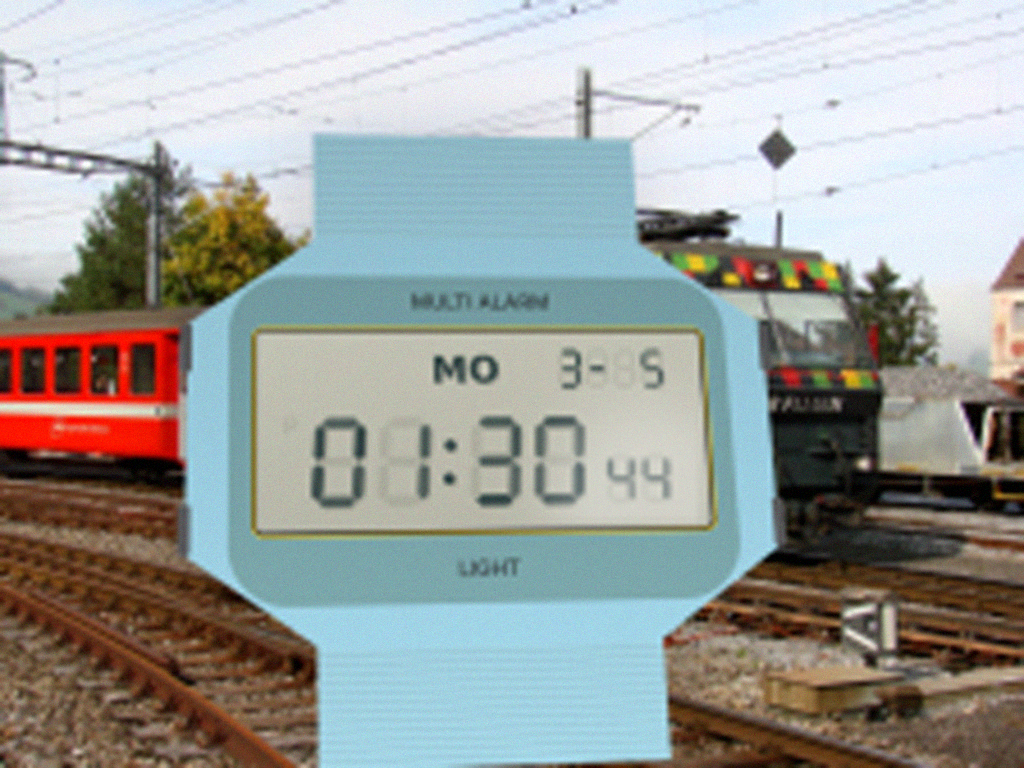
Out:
1 h 30 min 44 s
